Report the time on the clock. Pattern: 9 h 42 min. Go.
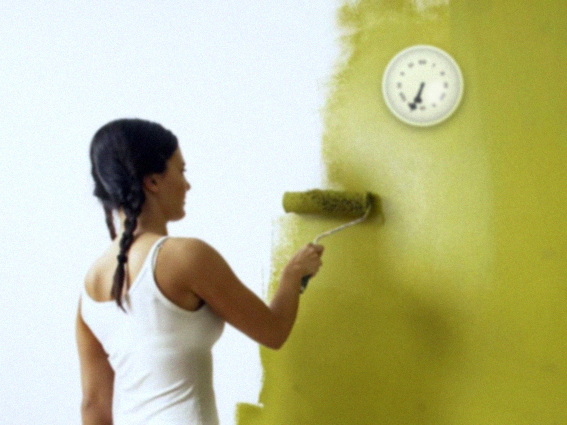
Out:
6 h 34 min
